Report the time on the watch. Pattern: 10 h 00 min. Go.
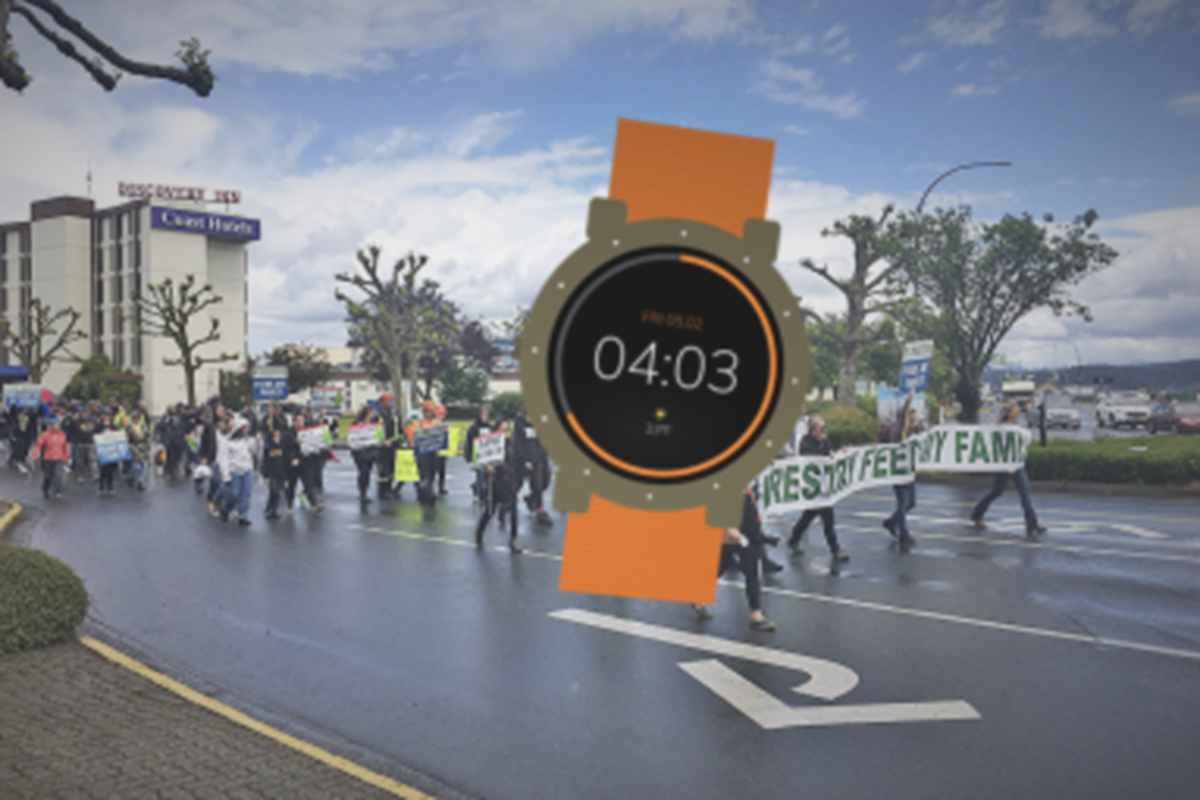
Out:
4 h 03 min
